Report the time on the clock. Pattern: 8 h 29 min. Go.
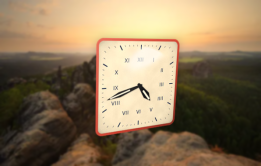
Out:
4 h 42 min
